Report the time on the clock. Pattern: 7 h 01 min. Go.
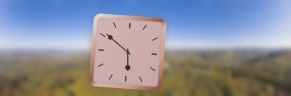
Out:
5 h 51 min
